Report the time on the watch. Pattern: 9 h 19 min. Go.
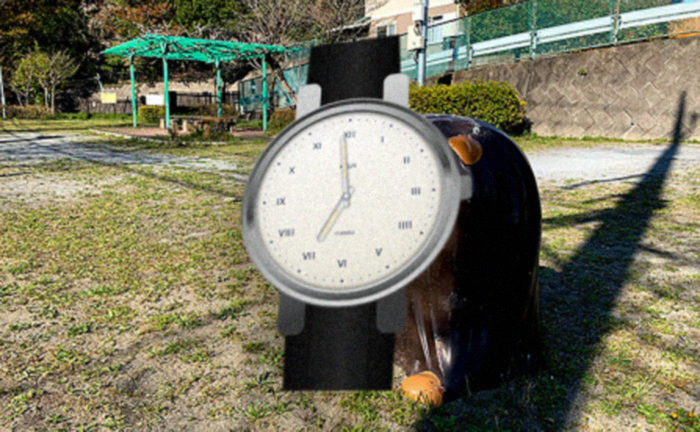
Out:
6 h 59 min
